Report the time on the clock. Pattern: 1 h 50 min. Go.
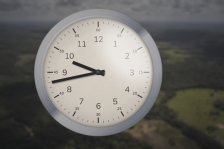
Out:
9 h 43 min
